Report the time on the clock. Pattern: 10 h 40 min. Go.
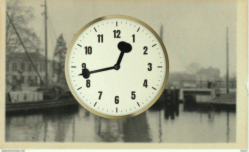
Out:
12 h 43 min
